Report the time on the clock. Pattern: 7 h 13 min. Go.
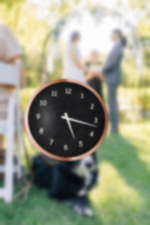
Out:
5 h 17 min
